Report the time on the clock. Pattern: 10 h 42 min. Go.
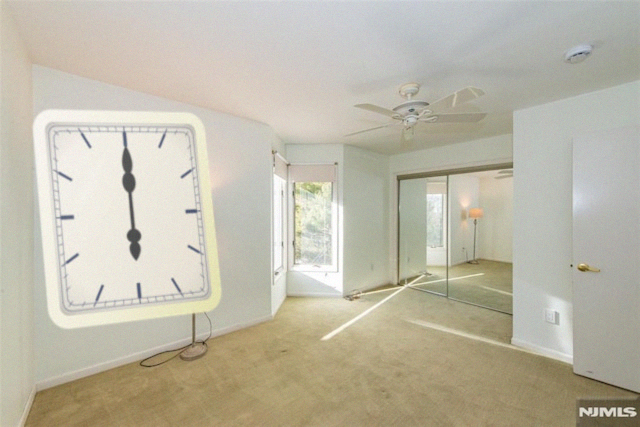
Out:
6 h 00 min
